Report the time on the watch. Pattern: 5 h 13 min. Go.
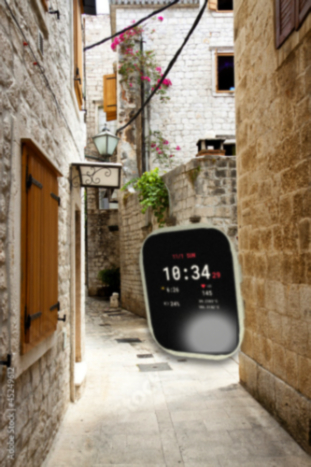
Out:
10 h 34 min
